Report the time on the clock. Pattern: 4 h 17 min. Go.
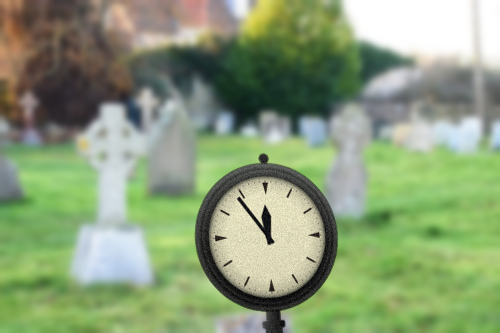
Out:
11 h 54 min
